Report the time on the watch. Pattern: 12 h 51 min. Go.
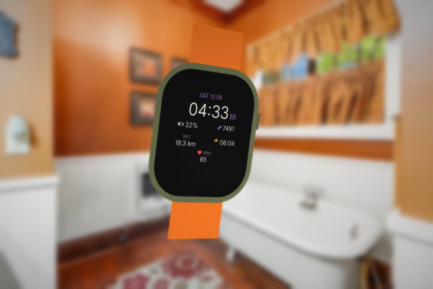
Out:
4 h 33 min
